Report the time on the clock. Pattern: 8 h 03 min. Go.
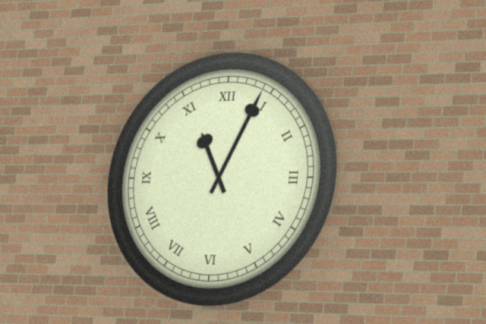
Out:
11 h 04 min
